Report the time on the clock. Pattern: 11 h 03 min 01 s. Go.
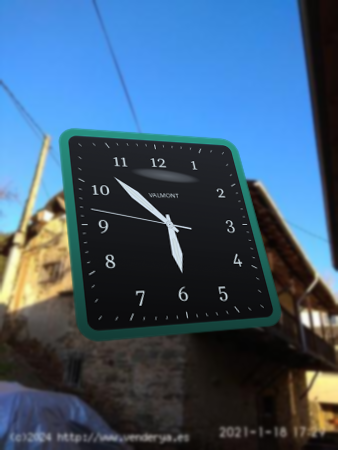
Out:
5 h 52 min 47 s
